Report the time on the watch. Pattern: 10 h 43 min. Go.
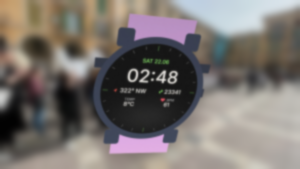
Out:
2 h 48 min
